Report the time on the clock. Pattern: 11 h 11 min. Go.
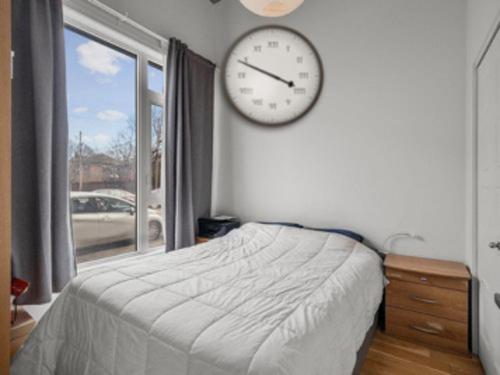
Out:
3 h 49 min
